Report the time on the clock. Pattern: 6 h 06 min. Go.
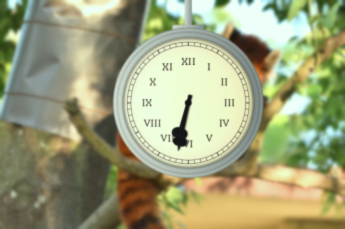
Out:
6 h 32 min
